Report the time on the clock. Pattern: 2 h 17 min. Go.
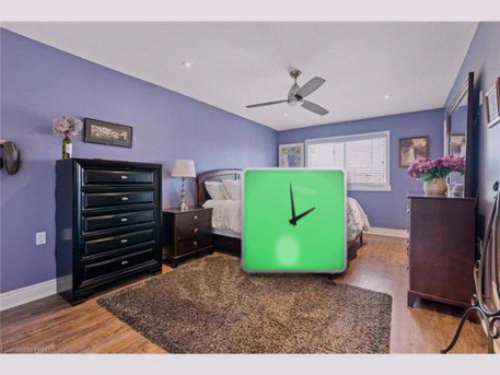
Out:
1 h 59 min
